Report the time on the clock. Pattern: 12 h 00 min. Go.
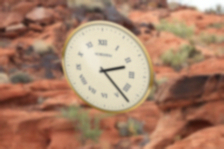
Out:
2 h 23 min
